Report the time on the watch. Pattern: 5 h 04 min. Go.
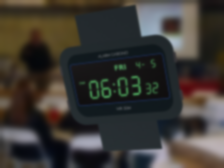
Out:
6 h 03 min
